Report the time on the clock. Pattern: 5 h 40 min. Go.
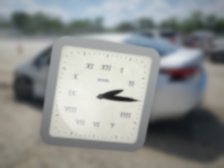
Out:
2 h 15 min
